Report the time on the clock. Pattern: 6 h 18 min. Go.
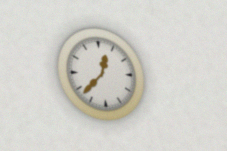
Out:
12 h 38 min
